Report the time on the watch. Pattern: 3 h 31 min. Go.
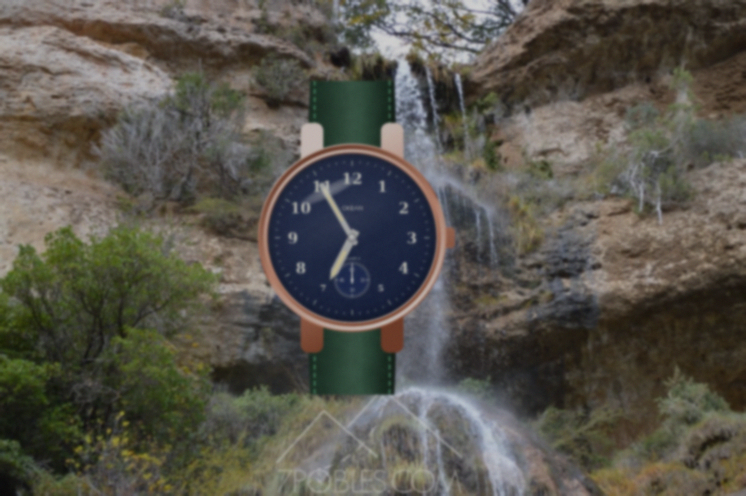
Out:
6 h 55 min
